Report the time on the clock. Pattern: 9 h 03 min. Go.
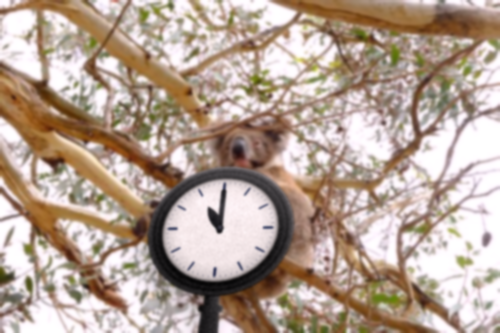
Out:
11 h 00 min
